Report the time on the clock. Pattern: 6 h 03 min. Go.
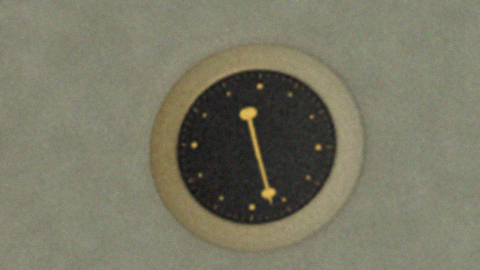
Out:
11 h 27 min
